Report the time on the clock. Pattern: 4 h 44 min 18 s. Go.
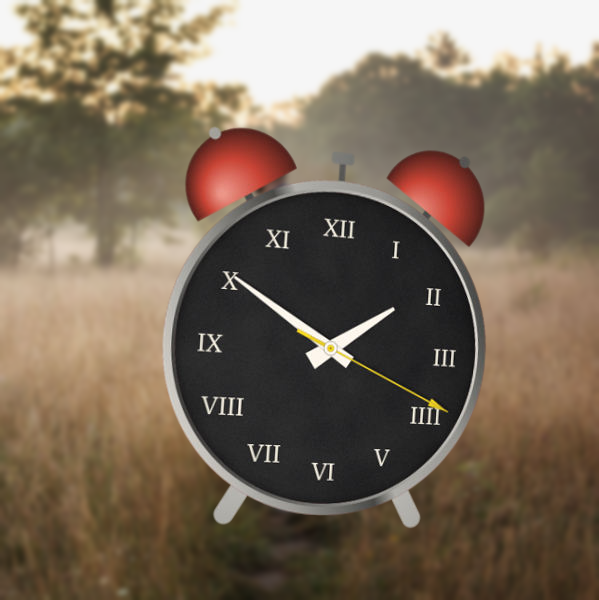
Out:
1 h 50 min 19 s
